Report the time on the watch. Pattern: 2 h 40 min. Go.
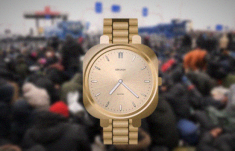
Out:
7 h 22 min
